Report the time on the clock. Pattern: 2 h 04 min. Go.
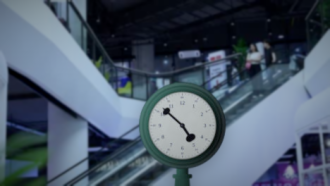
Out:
4 h 52 min
